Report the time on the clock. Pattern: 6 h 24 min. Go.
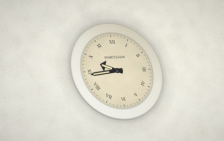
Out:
9 h 44 min
